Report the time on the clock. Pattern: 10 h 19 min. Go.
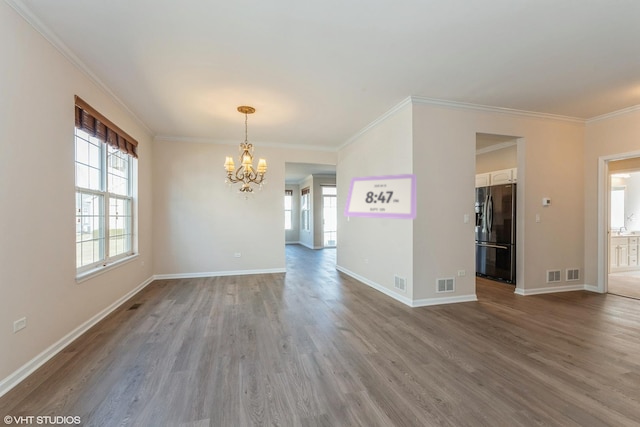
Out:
8 h 47 min
